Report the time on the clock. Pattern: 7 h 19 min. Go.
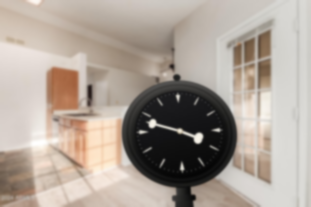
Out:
3 h 48 min
